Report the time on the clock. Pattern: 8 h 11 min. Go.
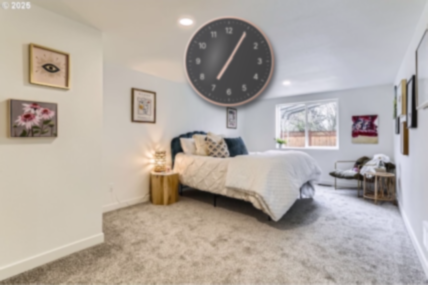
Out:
7 h 05 min
